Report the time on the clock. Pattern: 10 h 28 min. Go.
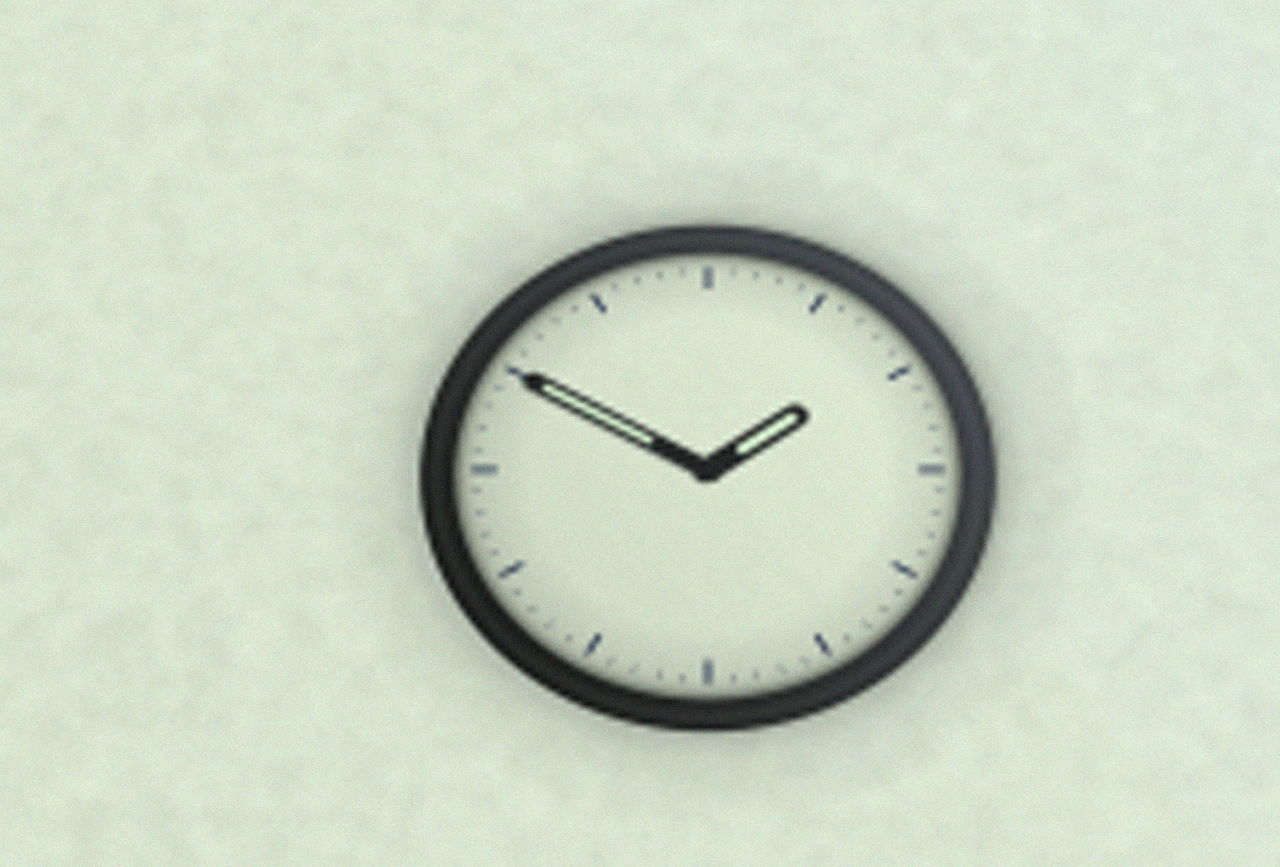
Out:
1 h 50 min
